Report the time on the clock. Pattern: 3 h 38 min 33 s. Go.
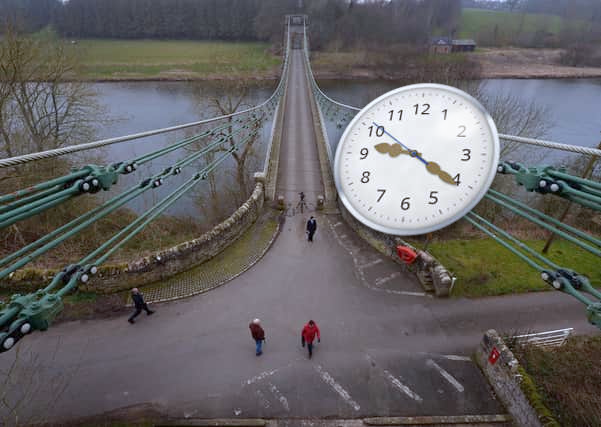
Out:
9 h 20 min 51 s
